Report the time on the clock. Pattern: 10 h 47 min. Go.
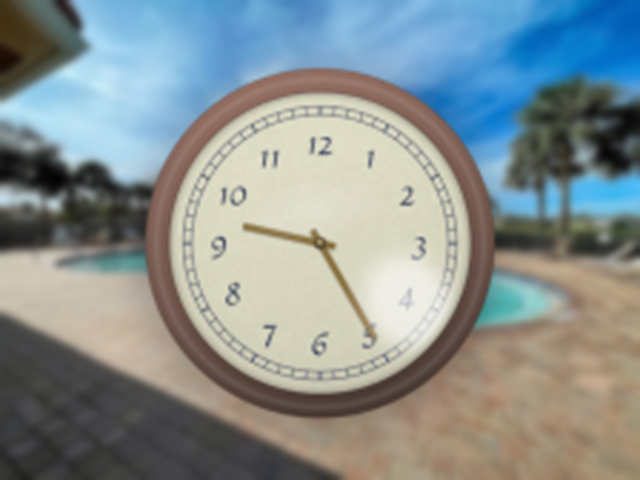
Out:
9 h 25 min
